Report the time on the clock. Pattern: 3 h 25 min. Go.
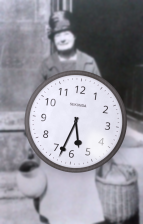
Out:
5 h 33 min
